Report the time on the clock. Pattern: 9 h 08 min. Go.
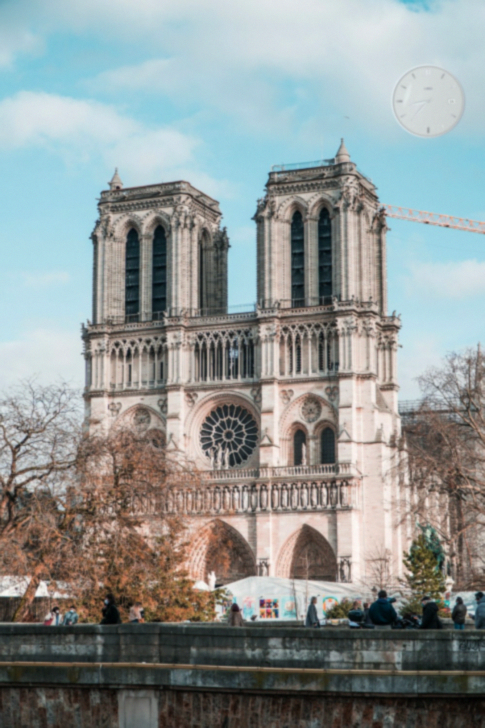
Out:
8 h 37 min
